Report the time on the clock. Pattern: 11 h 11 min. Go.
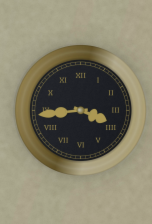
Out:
3 h 44 min
